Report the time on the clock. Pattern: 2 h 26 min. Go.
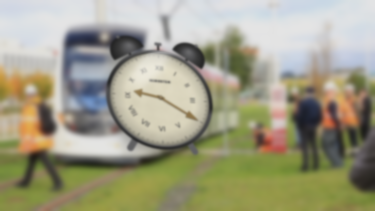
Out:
9 h 20 min
